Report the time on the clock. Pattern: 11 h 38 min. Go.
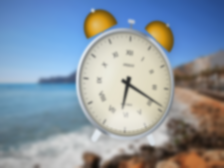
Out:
6 h 19 min
